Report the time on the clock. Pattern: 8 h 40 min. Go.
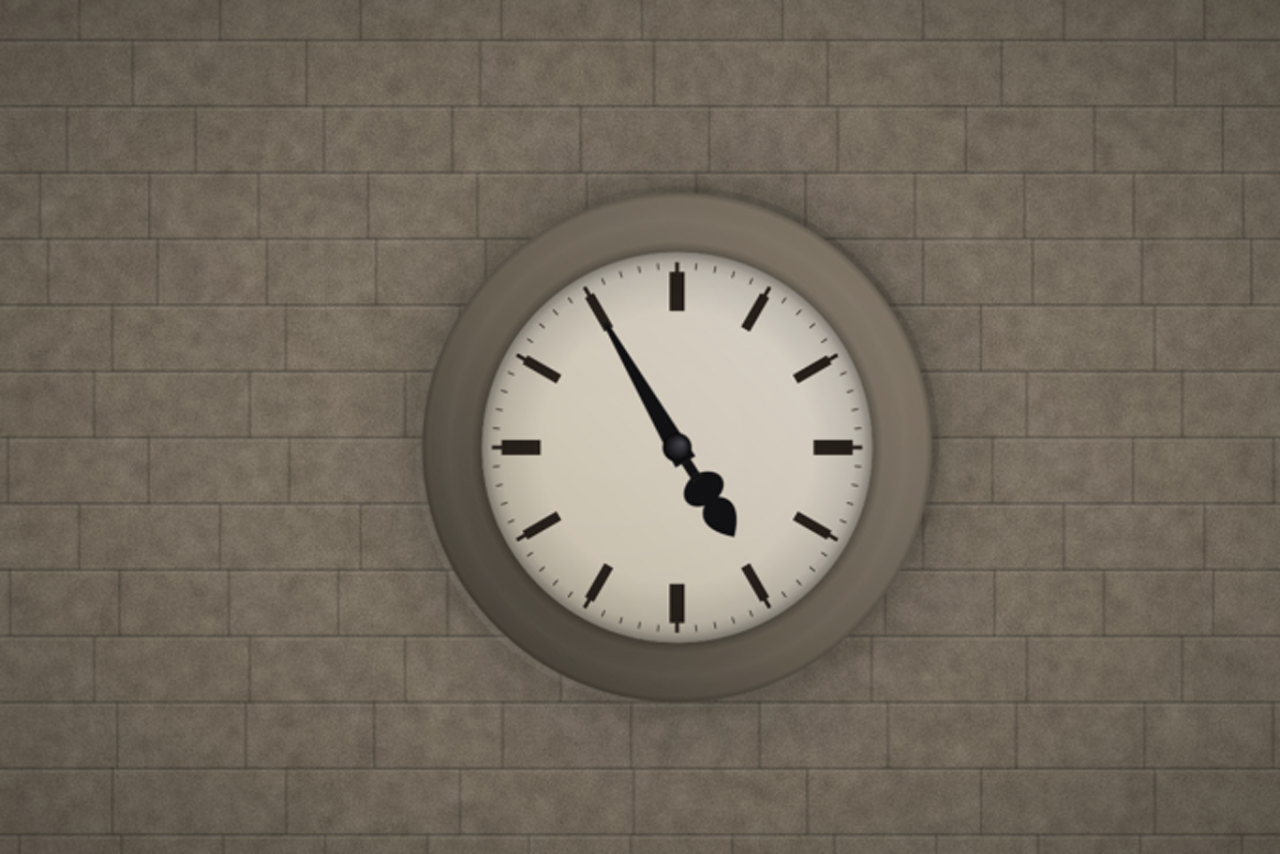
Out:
4 h 55 min
